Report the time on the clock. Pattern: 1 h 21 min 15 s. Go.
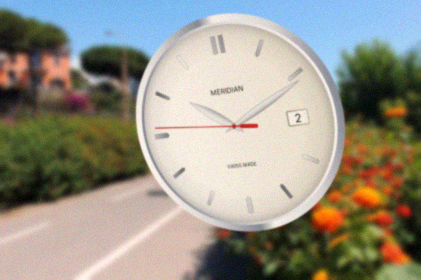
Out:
10 h 10 min 46 s
